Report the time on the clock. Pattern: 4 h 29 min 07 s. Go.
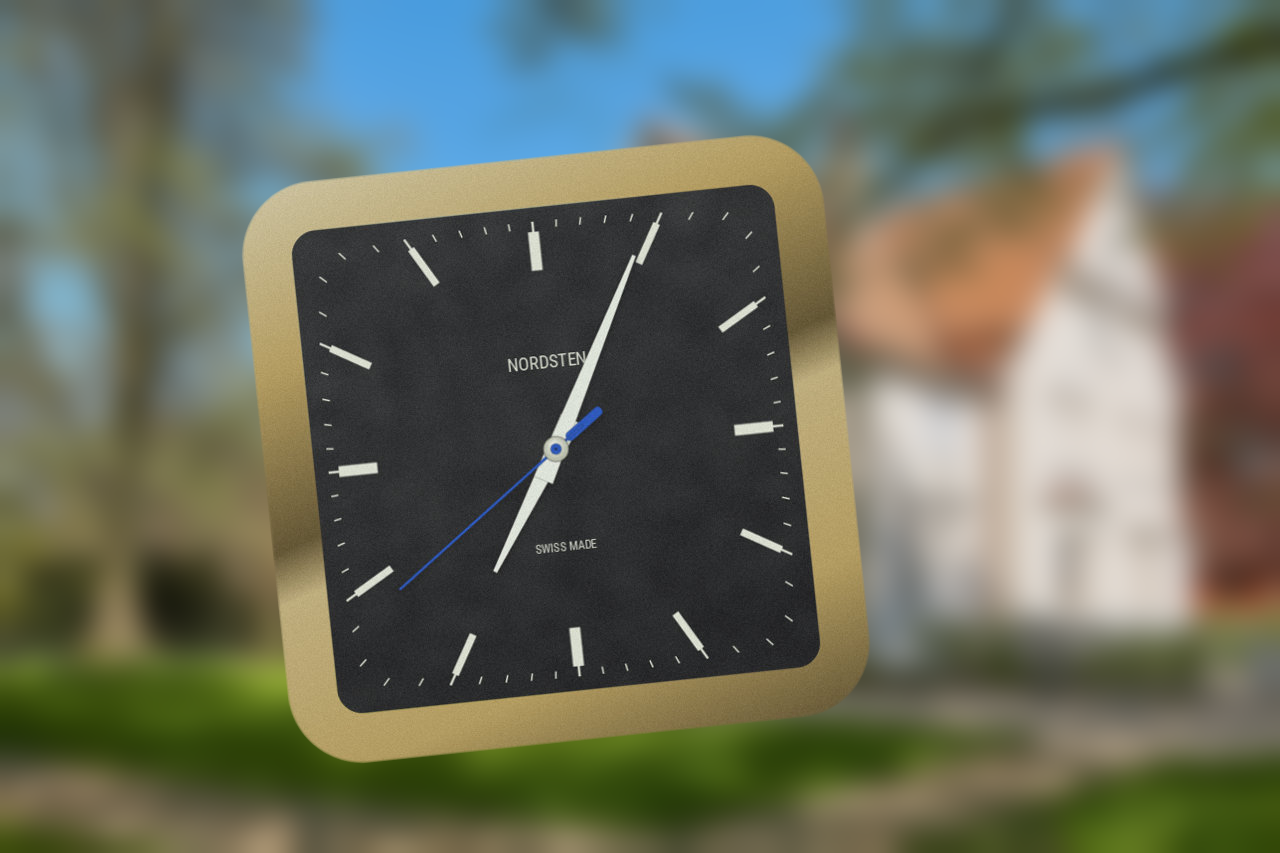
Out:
7 h 04 min 39 s
